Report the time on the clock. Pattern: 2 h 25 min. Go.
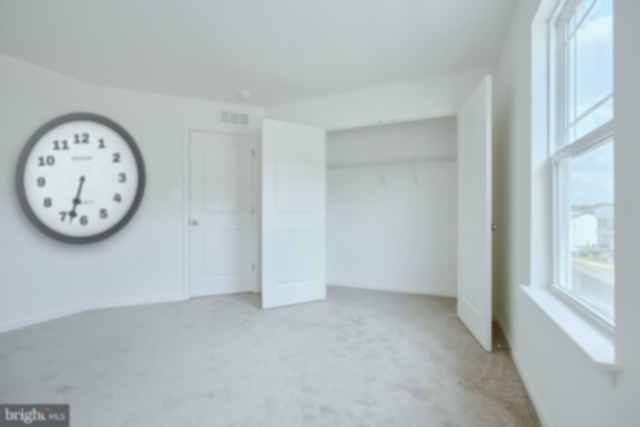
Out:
6 h 33 min
